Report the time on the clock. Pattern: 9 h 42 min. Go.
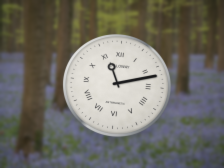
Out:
11 h 12 min
